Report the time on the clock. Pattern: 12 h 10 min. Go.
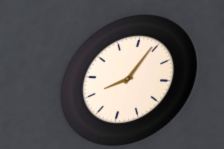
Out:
8 h 04 min
